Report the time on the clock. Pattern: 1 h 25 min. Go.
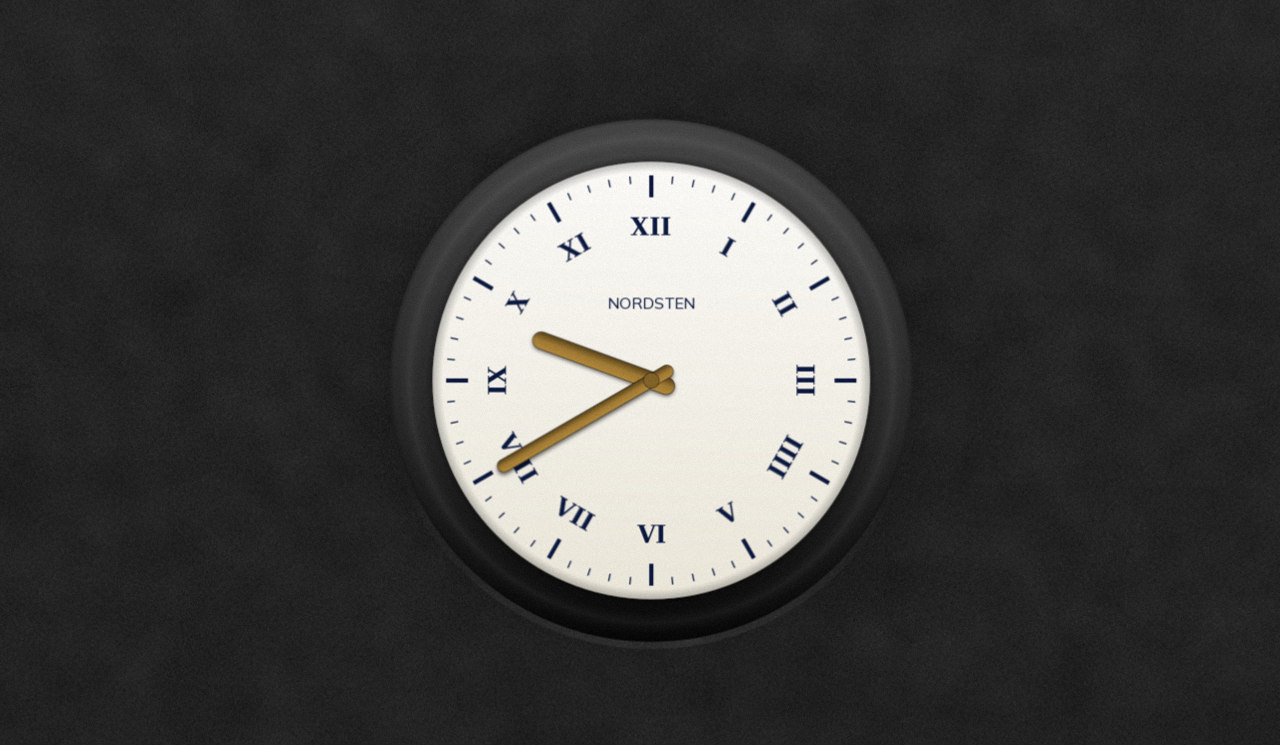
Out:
9 h 40 min
